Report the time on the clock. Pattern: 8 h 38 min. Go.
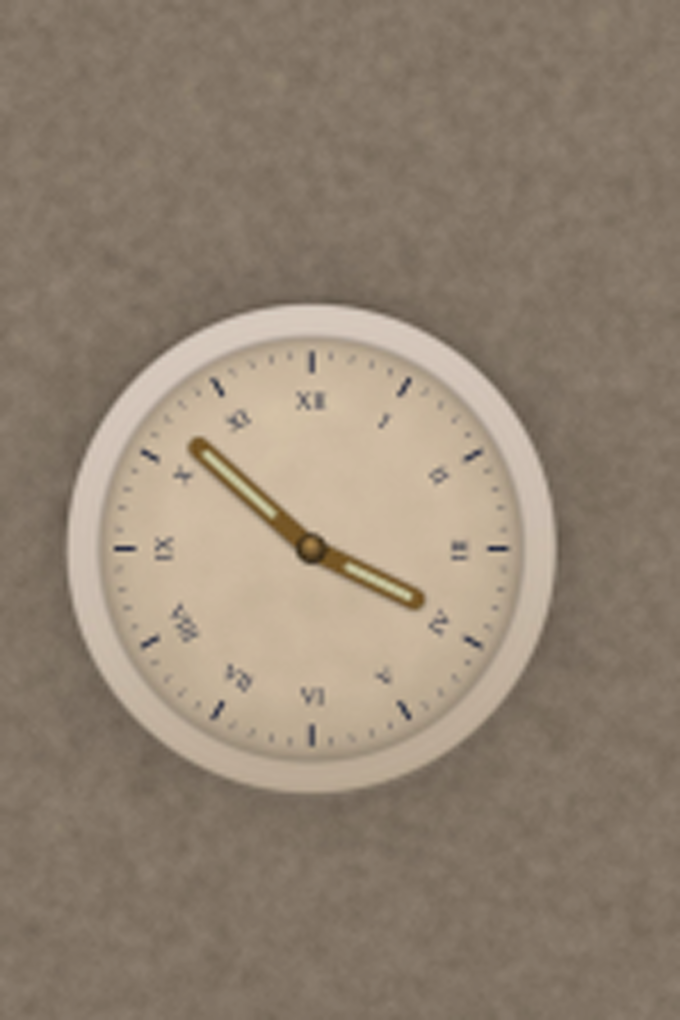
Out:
3 h 52 min
